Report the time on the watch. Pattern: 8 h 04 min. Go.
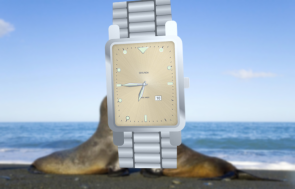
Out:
6 h 45 min
